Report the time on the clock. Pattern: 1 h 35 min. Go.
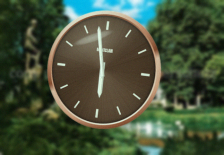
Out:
5 h 58 min
